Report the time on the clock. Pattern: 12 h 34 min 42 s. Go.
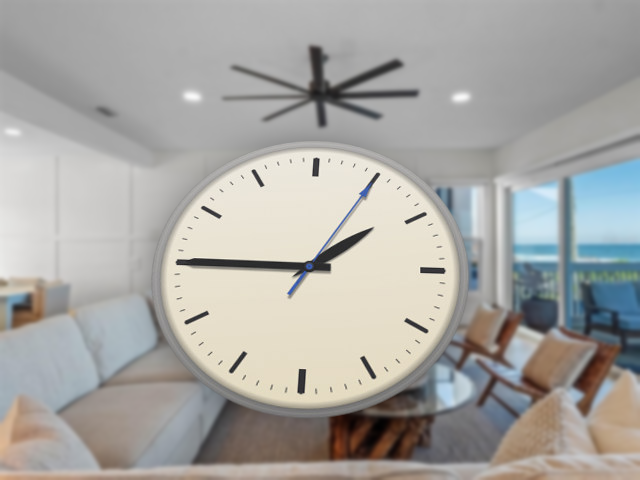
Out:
1 h 45 min 05 s
